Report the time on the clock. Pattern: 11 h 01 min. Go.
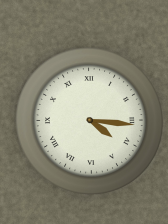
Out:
4 h 16 min
